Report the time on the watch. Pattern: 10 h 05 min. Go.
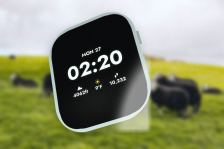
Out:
2 h 20 min
